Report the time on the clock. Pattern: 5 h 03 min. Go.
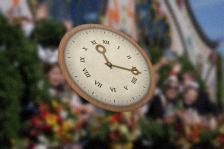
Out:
11 h 16 min
